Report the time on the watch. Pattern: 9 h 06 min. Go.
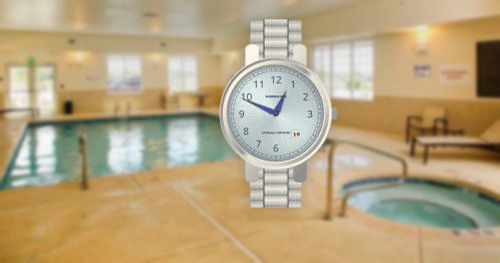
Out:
12 h 49 min
